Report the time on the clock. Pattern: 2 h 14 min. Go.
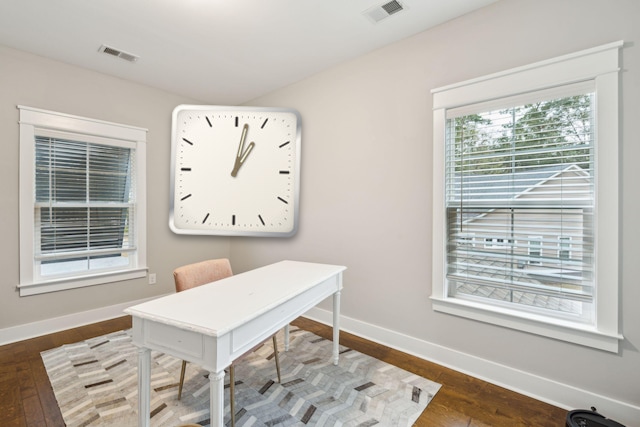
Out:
1 h 02 min
